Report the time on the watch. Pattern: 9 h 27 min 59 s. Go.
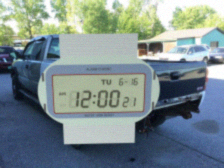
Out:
12 h 00 min 21 s
